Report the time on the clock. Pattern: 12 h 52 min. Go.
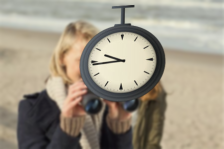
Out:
9 h 44 min
